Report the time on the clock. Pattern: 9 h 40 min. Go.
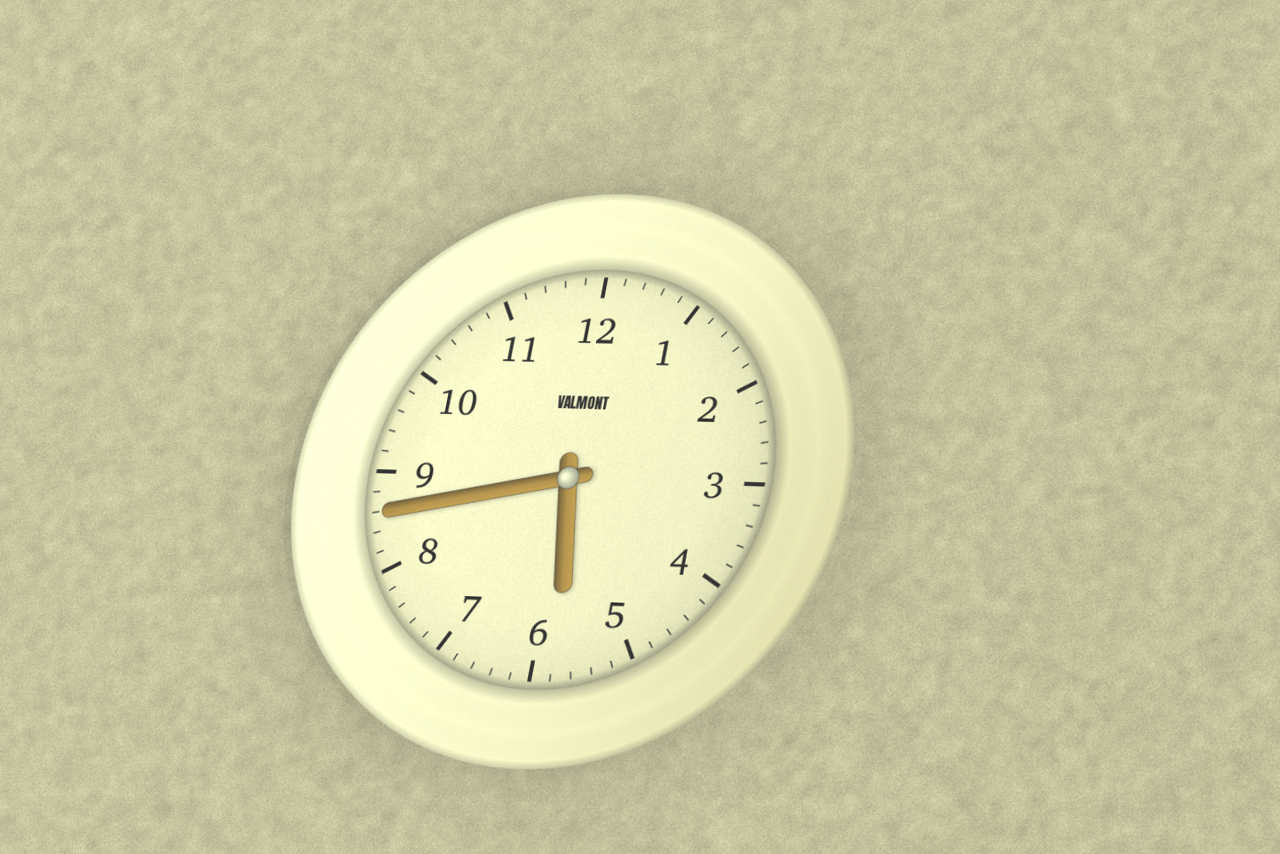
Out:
5 h 43 min
